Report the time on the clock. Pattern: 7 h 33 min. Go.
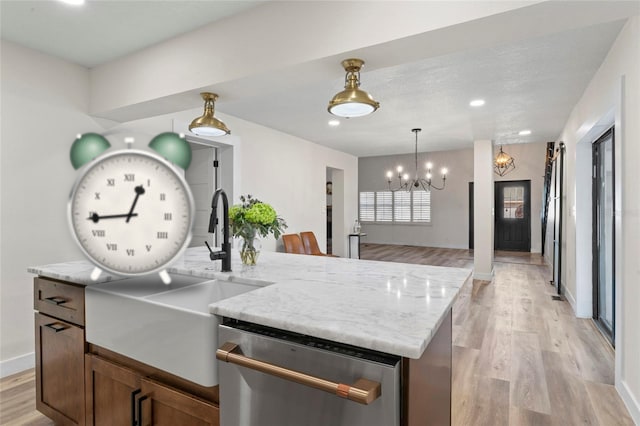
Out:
12 h 44 min
